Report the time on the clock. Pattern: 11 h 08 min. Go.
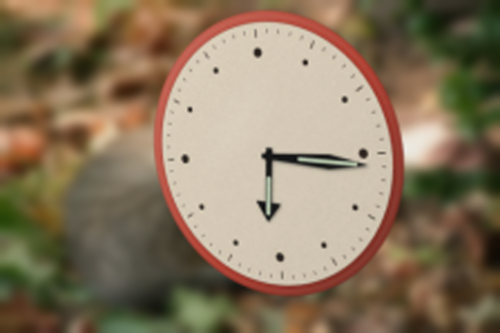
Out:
6 h 16 min
